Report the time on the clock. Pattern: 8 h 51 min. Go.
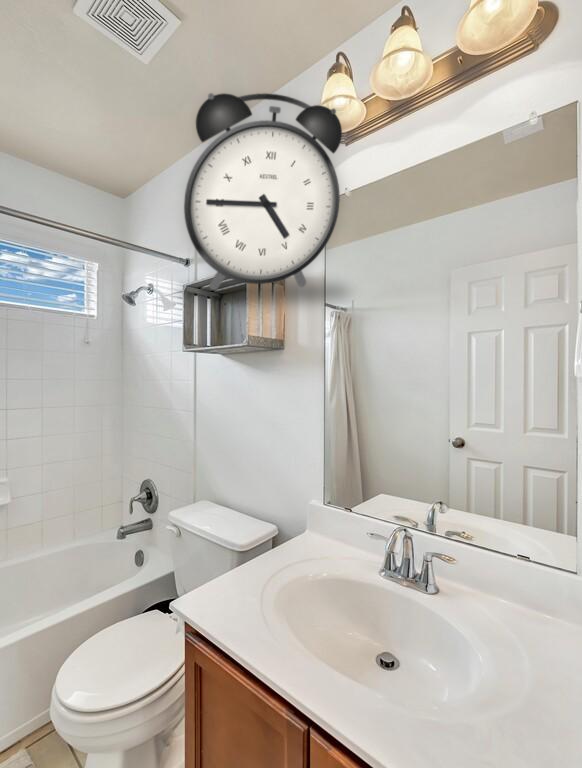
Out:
4 h 45 min
